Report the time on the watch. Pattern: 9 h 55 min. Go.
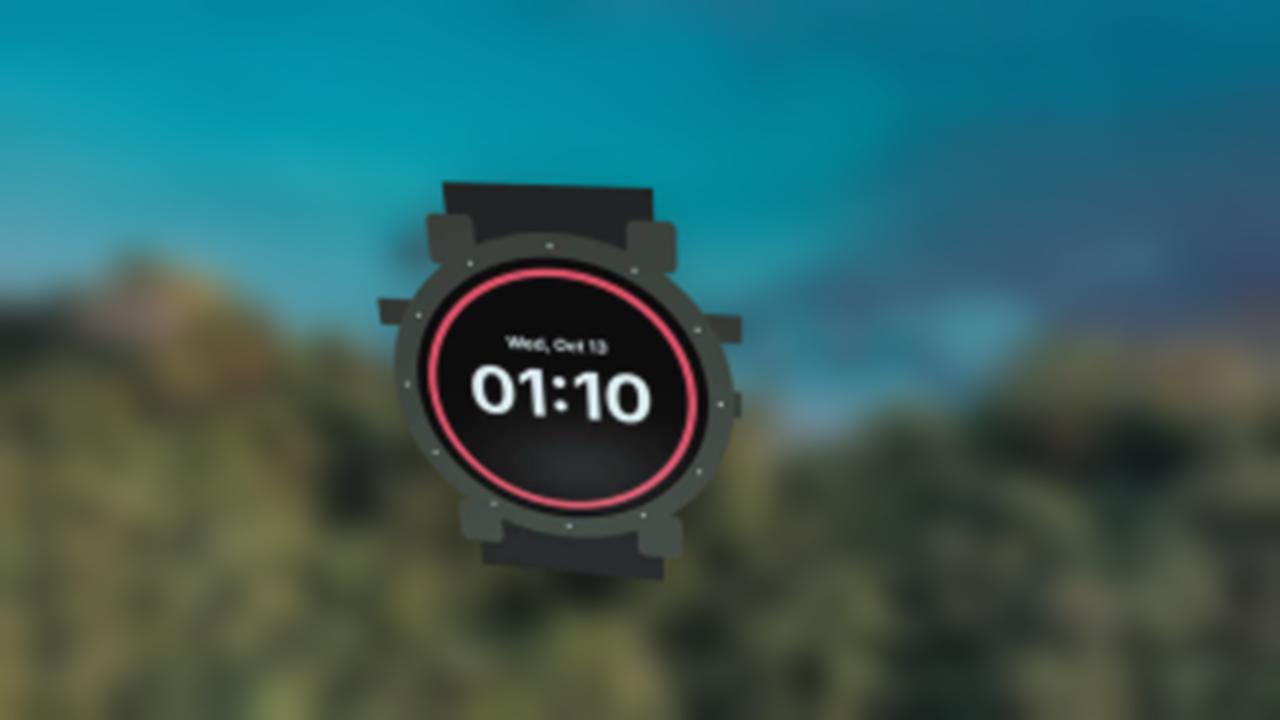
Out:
1 h 10 min
